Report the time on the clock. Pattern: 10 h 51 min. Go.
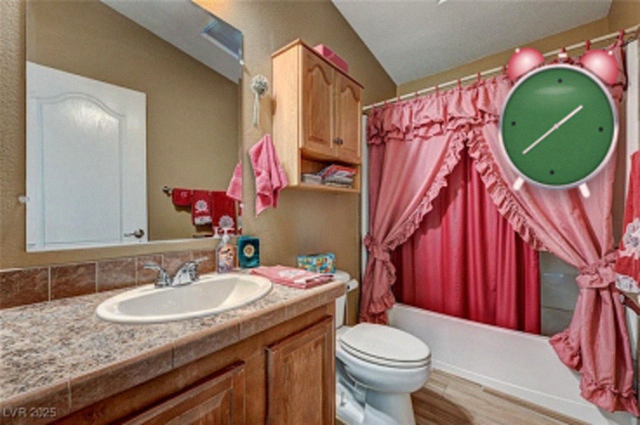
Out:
1 h 38 min
